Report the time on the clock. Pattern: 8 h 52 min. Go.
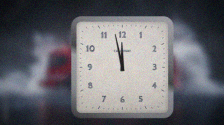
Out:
11 h 58 min
